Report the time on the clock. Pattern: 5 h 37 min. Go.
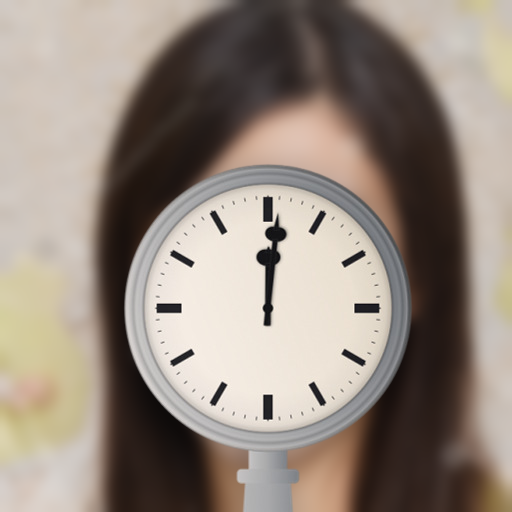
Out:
12 h 01 min
